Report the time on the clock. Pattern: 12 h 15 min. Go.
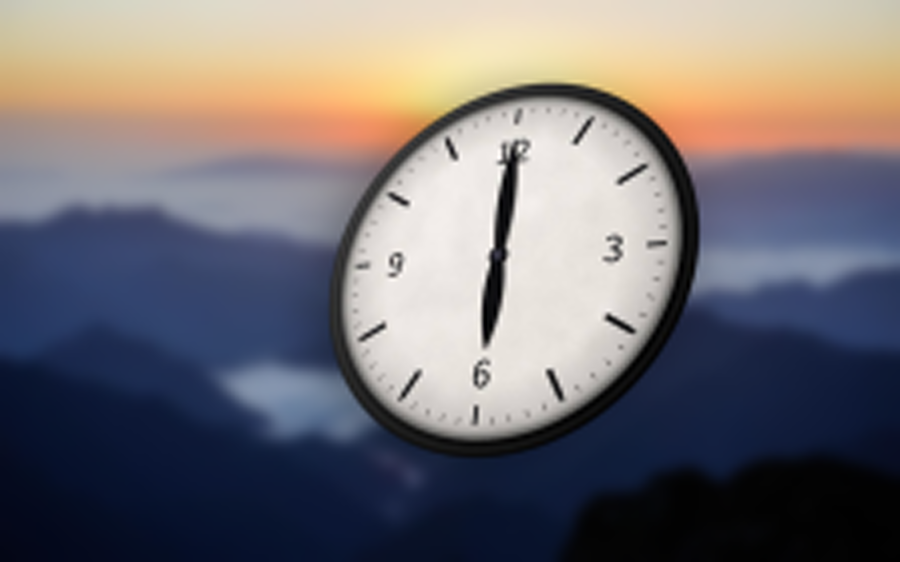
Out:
6 h 00 min
